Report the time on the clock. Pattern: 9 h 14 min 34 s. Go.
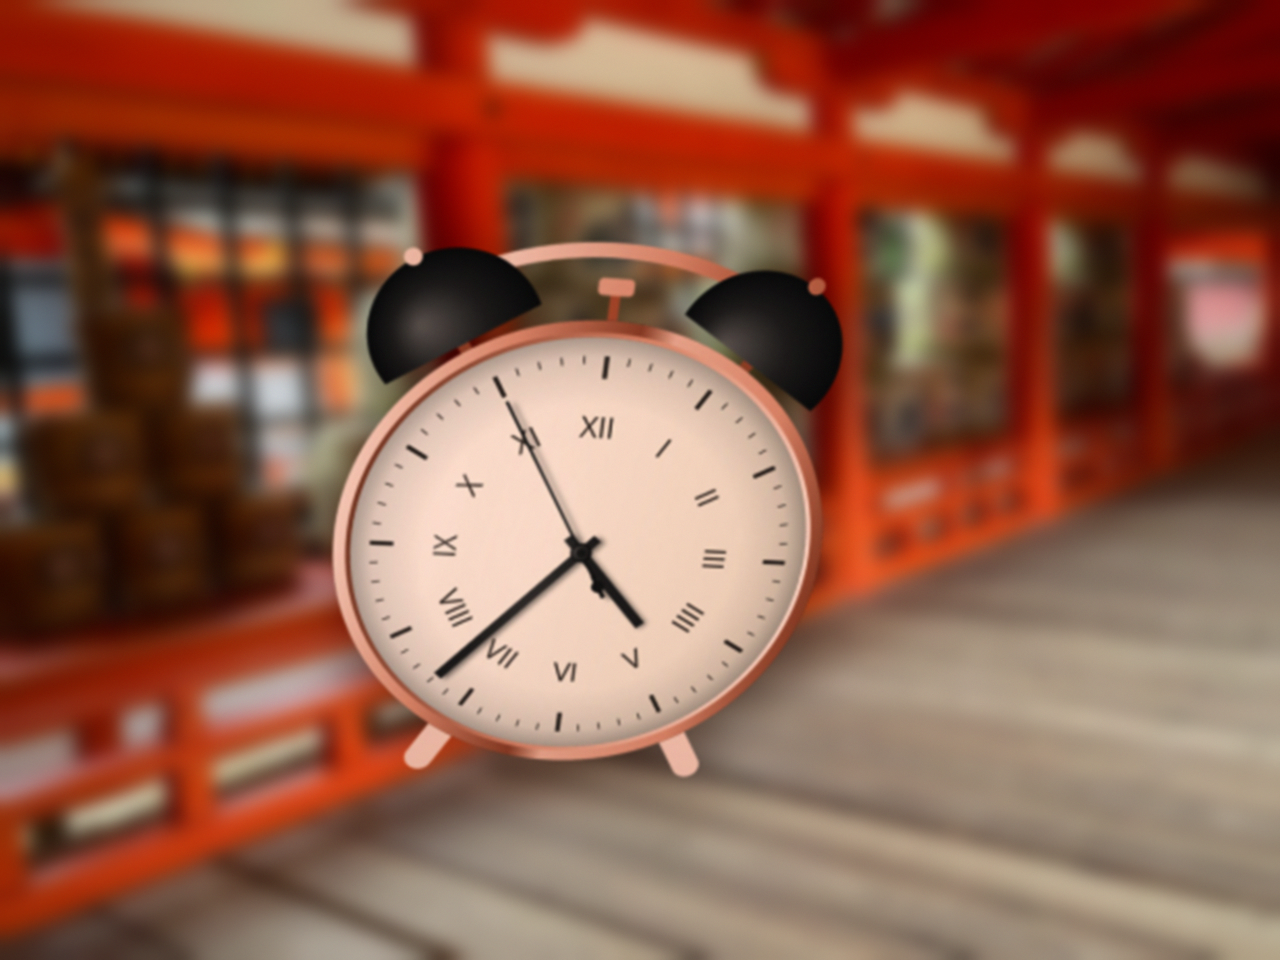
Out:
4 h 36 min 55 s
